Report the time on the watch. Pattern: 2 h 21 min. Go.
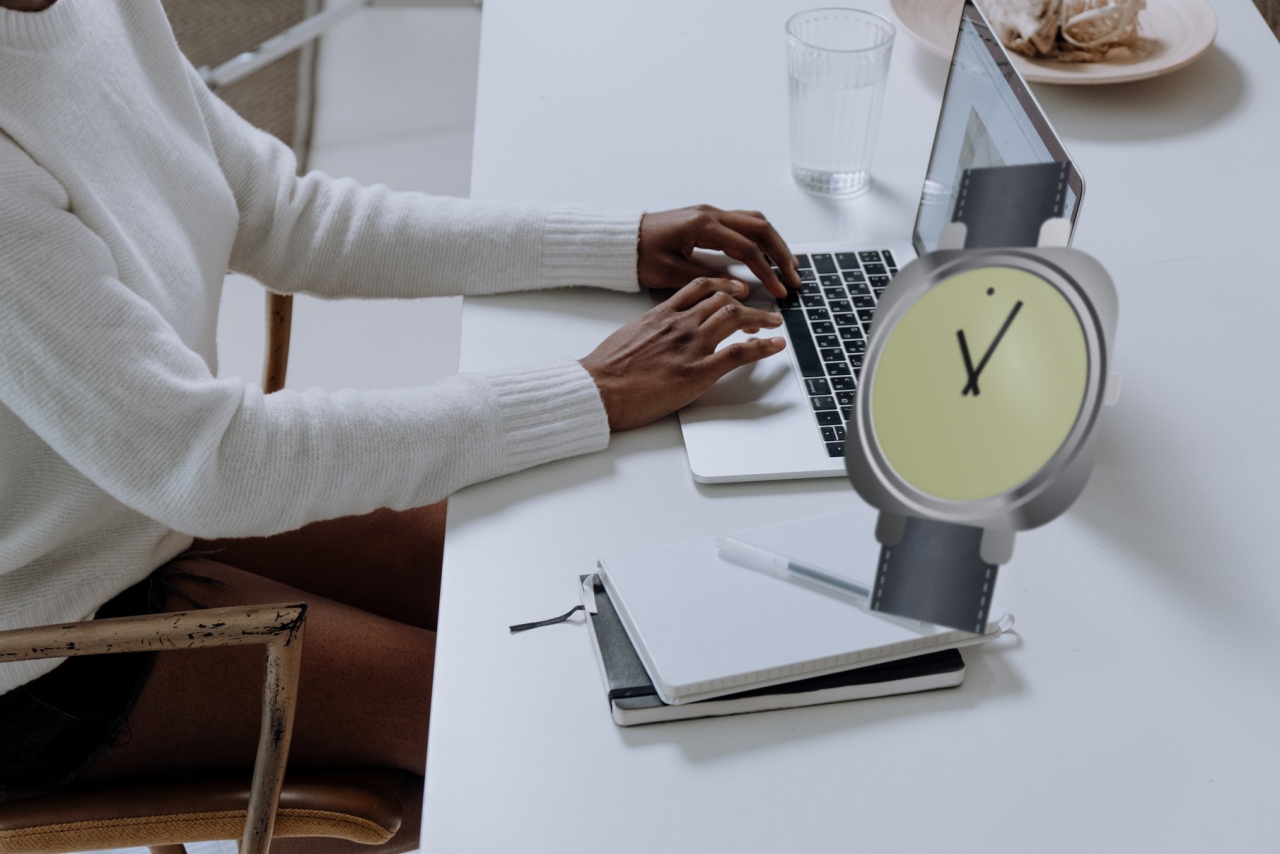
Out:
11 h 04 min
